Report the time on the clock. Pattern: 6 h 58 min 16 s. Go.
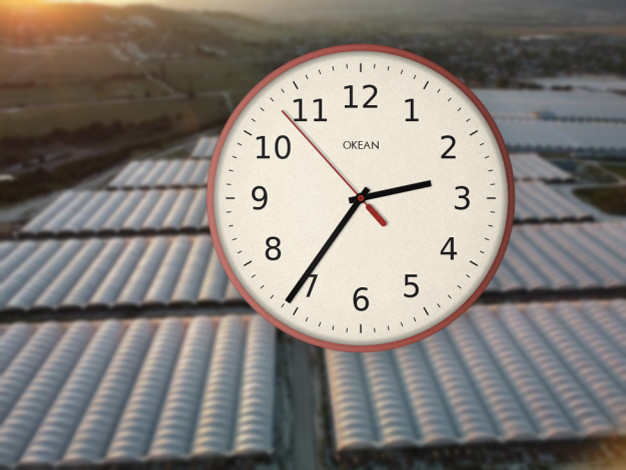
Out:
2 h 35 min 53 s
